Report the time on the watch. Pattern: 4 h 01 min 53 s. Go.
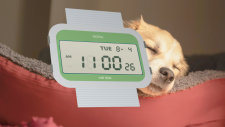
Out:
11 h 00 min 26 s
